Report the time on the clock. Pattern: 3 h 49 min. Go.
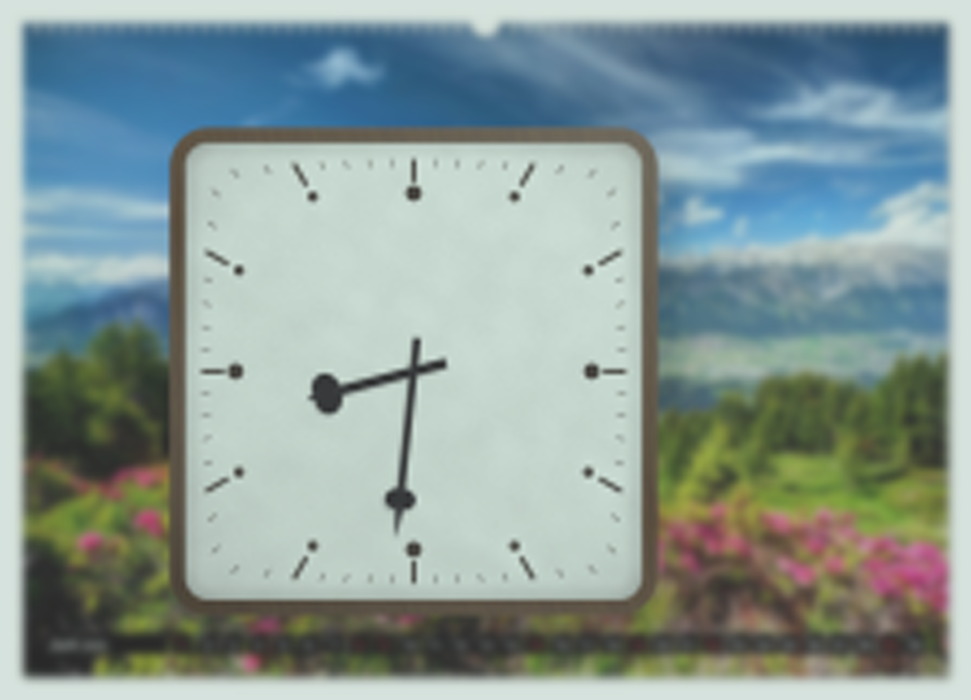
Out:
8 h 31 min
